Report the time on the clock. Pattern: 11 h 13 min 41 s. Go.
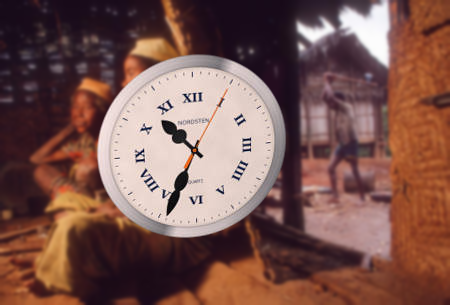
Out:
10 h 34 min 05 s
